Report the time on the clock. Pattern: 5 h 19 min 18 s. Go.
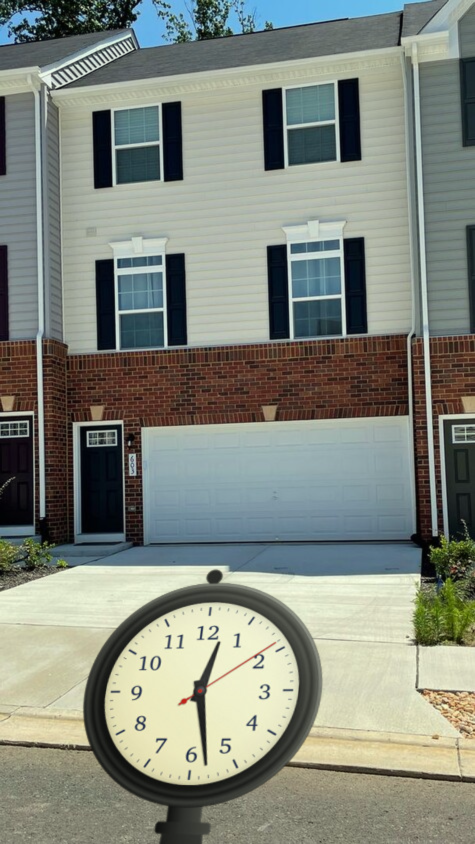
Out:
12 h 28 min 09 s
